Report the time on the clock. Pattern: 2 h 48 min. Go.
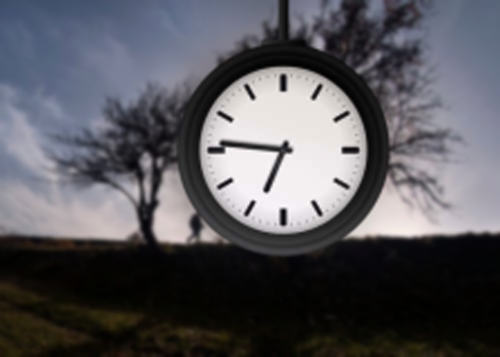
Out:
6 h 46 min
